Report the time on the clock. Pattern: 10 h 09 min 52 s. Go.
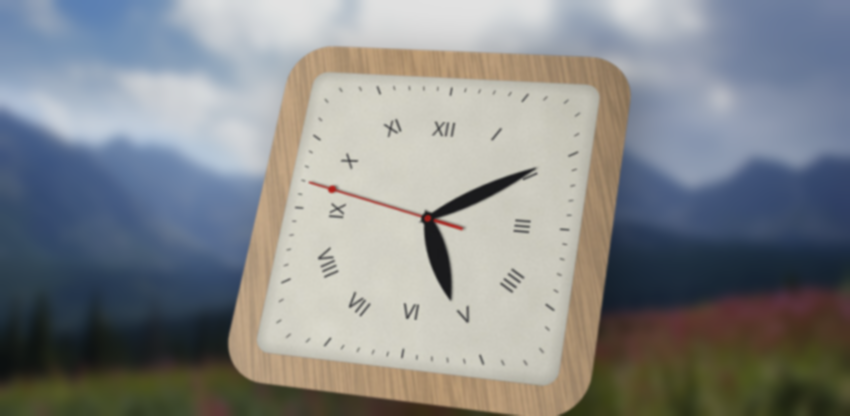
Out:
5 h 09 min 47 s
